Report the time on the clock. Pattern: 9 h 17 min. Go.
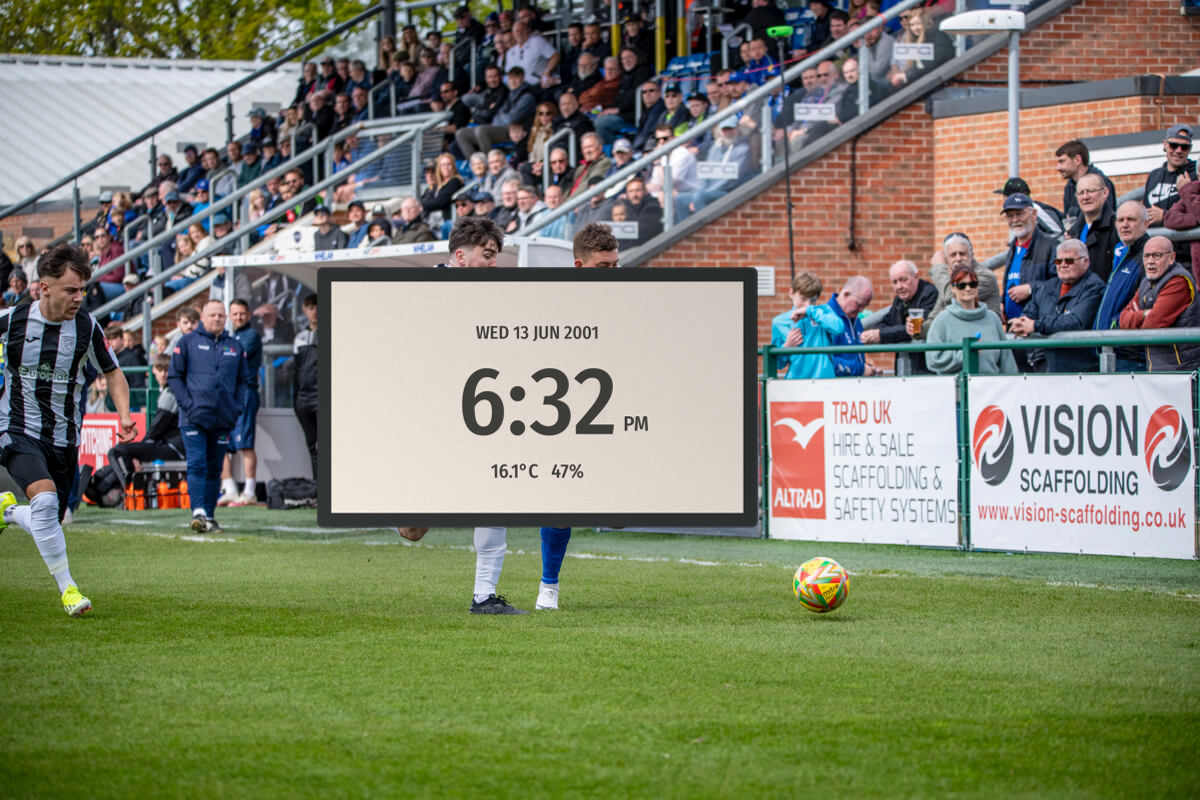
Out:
6 h 32 min
